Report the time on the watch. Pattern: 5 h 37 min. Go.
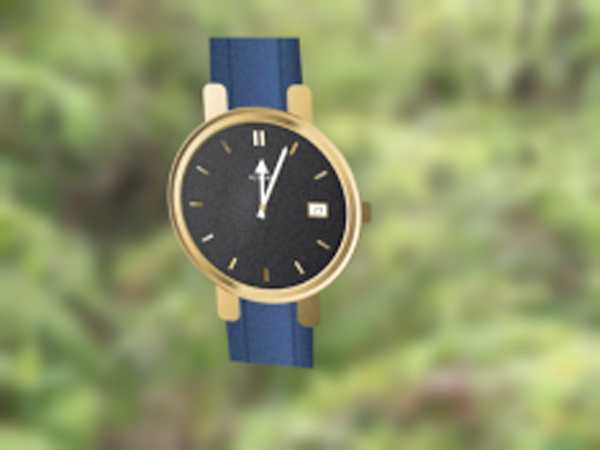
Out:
12 h 04 min
